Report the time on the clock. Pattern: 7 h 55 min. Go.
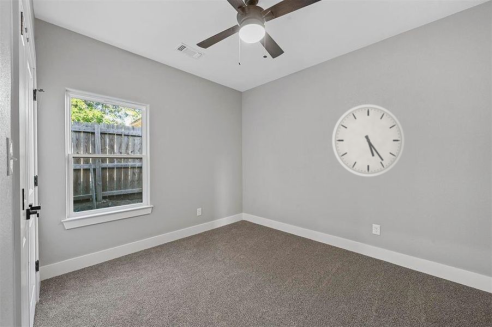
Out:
5 h 24 min
